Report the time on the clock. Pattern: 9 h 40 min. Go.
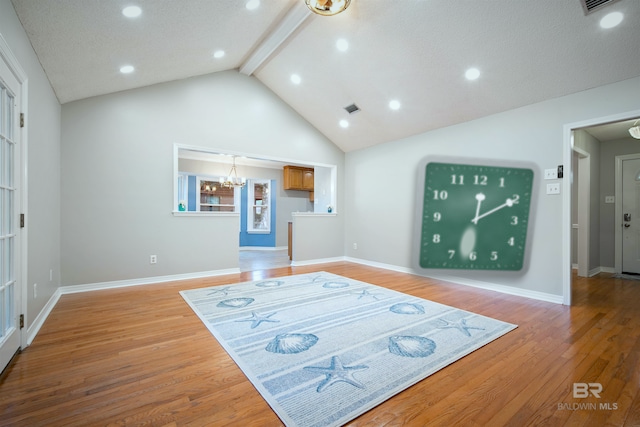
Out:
12 h 10 min
